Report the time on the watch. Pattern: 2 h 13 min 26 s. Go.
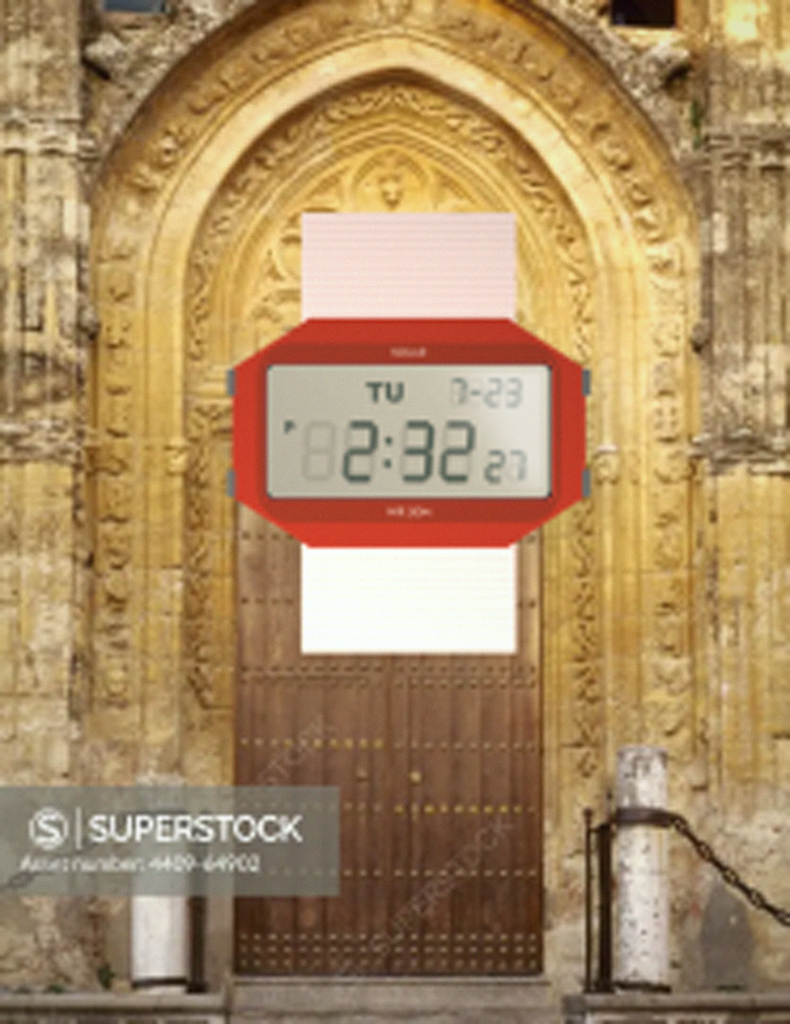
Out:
2 h 32 min 27 s
